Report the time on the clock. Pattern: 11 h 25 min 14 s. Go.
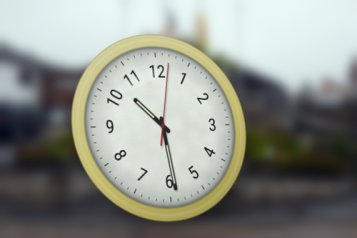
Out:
10 h 29 min 02 s
